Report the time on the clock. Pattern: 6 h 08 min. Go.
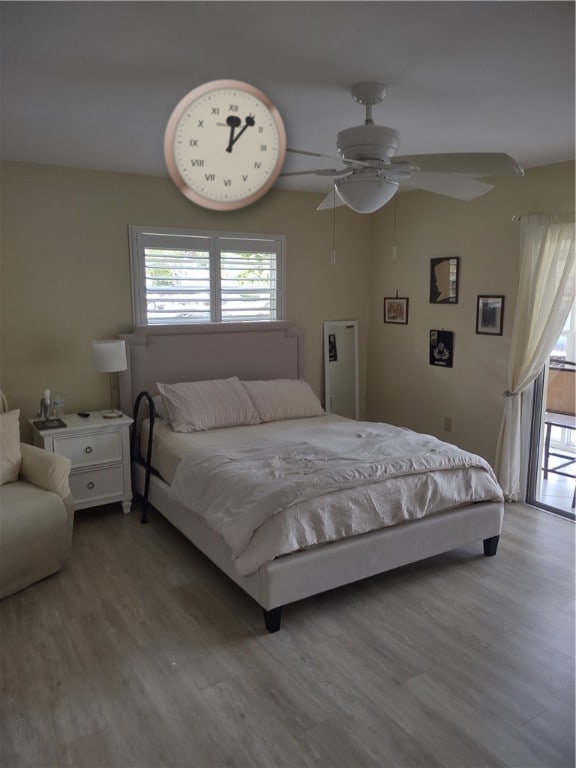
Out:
12 h 06 min
